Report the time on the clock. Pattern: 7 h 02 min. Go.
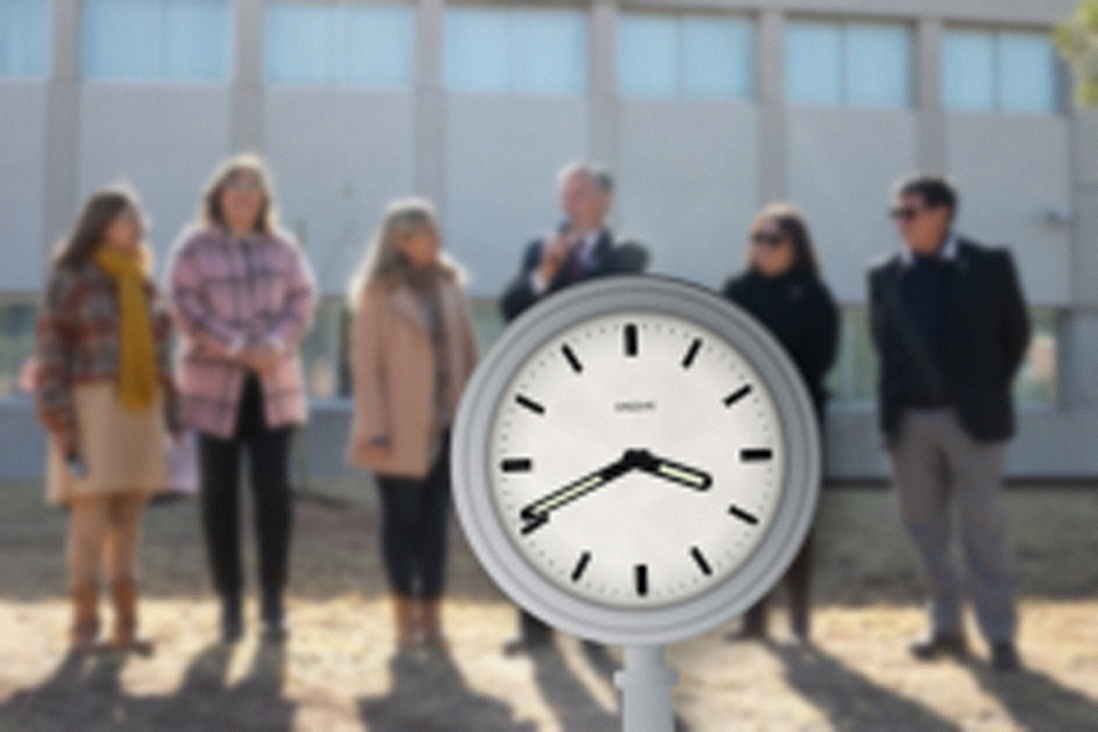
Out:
3 h 41 min
